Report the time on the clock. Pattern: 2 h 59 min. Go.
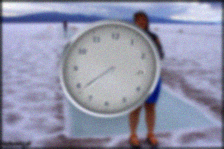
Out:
7 h 38 min
